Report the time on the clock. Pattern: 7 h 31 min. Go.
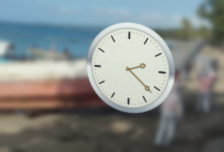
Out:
2 h 22 min
